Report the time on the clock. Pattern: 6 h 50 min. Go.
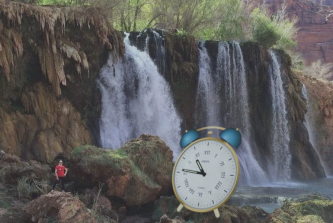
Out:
10 h 46 min
